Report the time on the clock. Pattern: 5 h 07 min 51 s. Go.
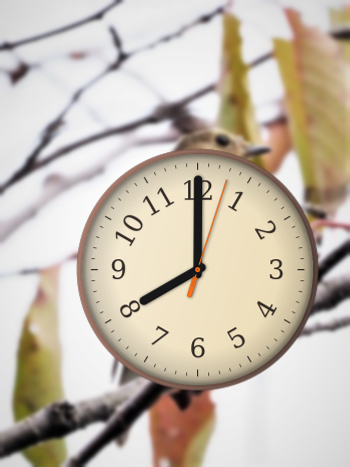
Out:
8 h 00 min 03 s
